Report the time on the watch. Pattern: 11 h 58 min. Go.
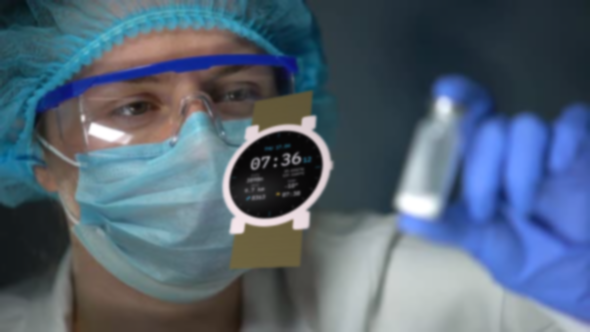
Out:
7 h 36 min
